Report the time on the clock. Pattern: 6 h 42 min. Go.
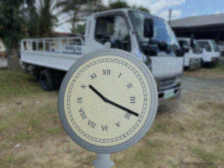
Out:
10 h 19 min
